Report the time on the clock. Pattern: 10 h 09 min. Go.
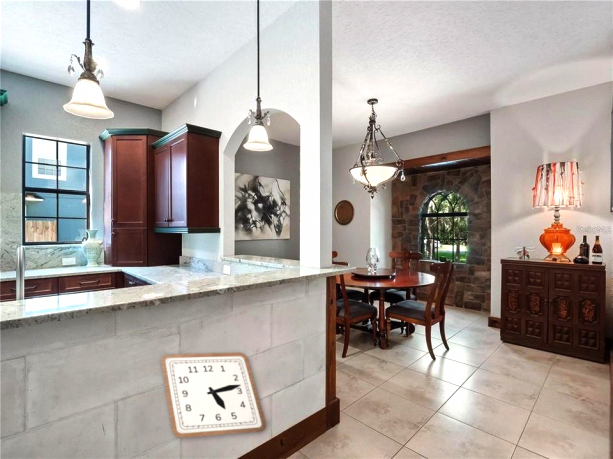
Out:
5 h 13 min
